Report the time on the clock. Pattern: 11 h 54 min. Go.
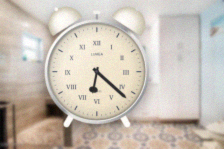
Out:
6 h 22 min
